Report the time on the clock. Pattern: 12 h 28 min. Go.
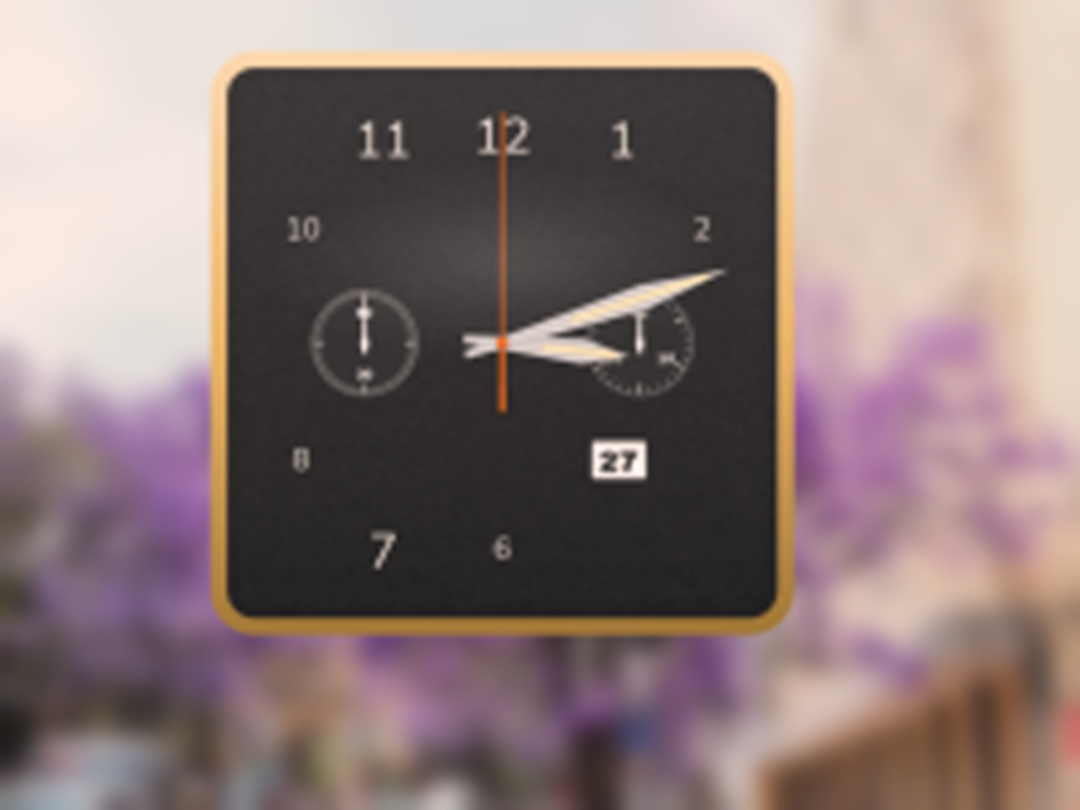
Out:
3 h 12 min
